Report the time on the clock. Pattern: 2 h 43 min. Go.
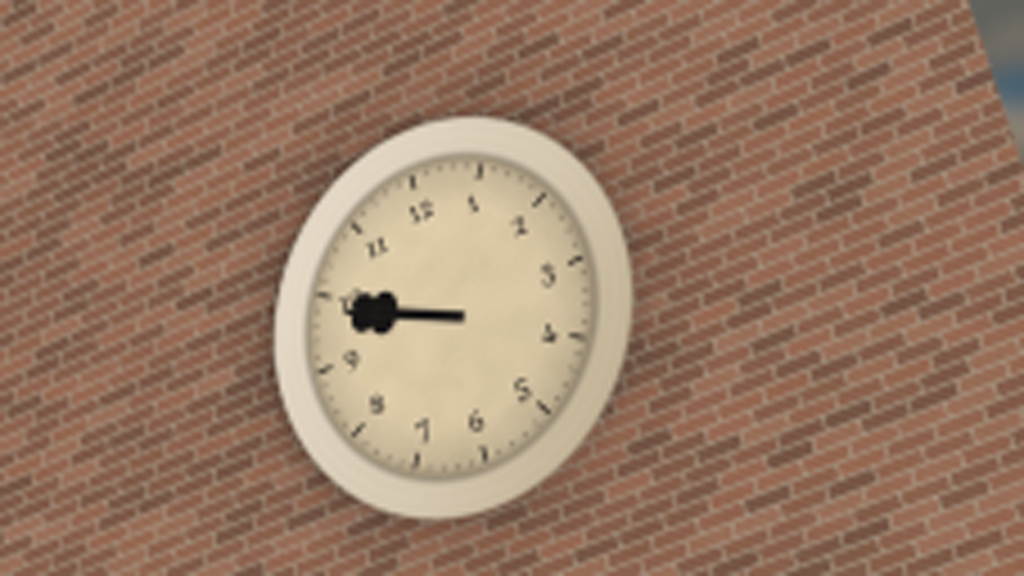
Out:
9 h 49 min
